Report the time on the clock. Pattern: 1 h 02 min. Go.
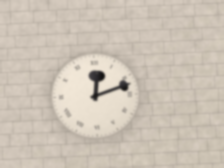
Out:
12 h 12 min
